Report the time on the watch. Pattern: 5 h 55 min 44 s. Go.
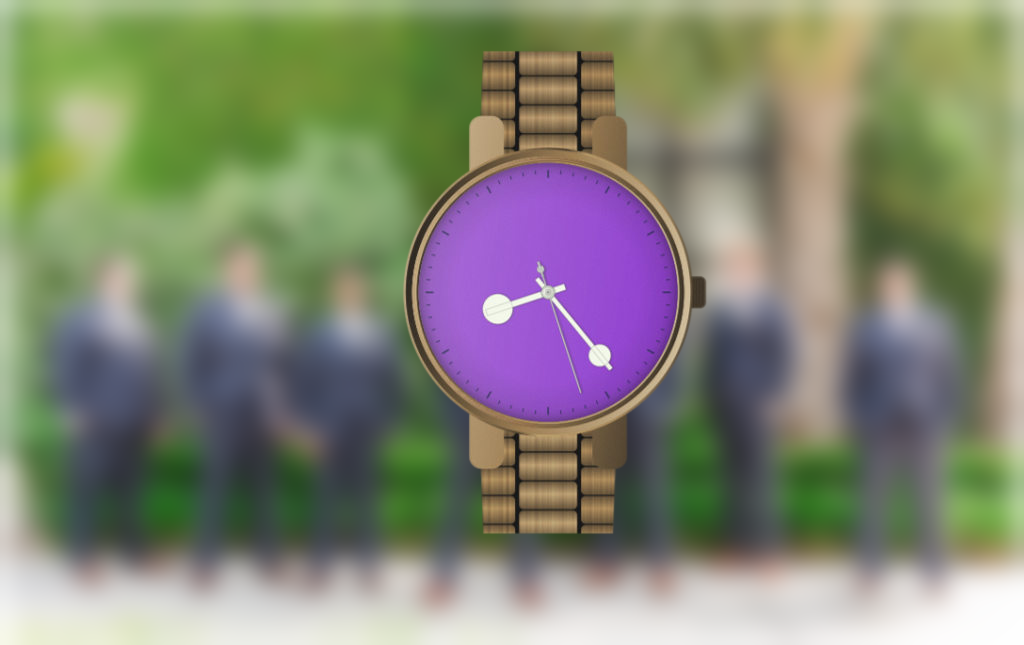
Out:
8 h 23 min 27 s
